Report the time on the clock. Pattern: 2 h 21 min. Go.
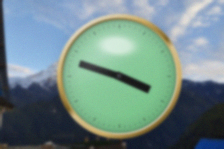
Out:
3 h 48 min
